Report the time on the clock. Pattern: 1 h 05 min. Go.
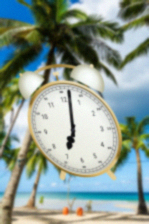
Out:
7 h 02 min
